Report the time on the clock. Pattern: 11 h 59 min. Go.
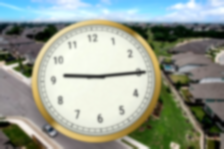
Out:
9 h 15 min
